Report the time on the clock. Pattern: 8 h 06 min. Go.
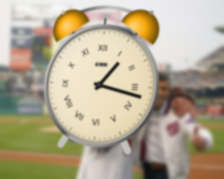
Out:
1 h 17 min
